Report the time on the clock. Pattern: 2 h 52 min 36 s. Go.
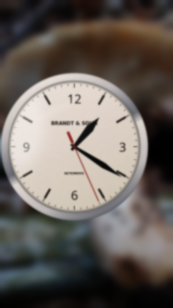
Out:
1 h 20 min 26 s
